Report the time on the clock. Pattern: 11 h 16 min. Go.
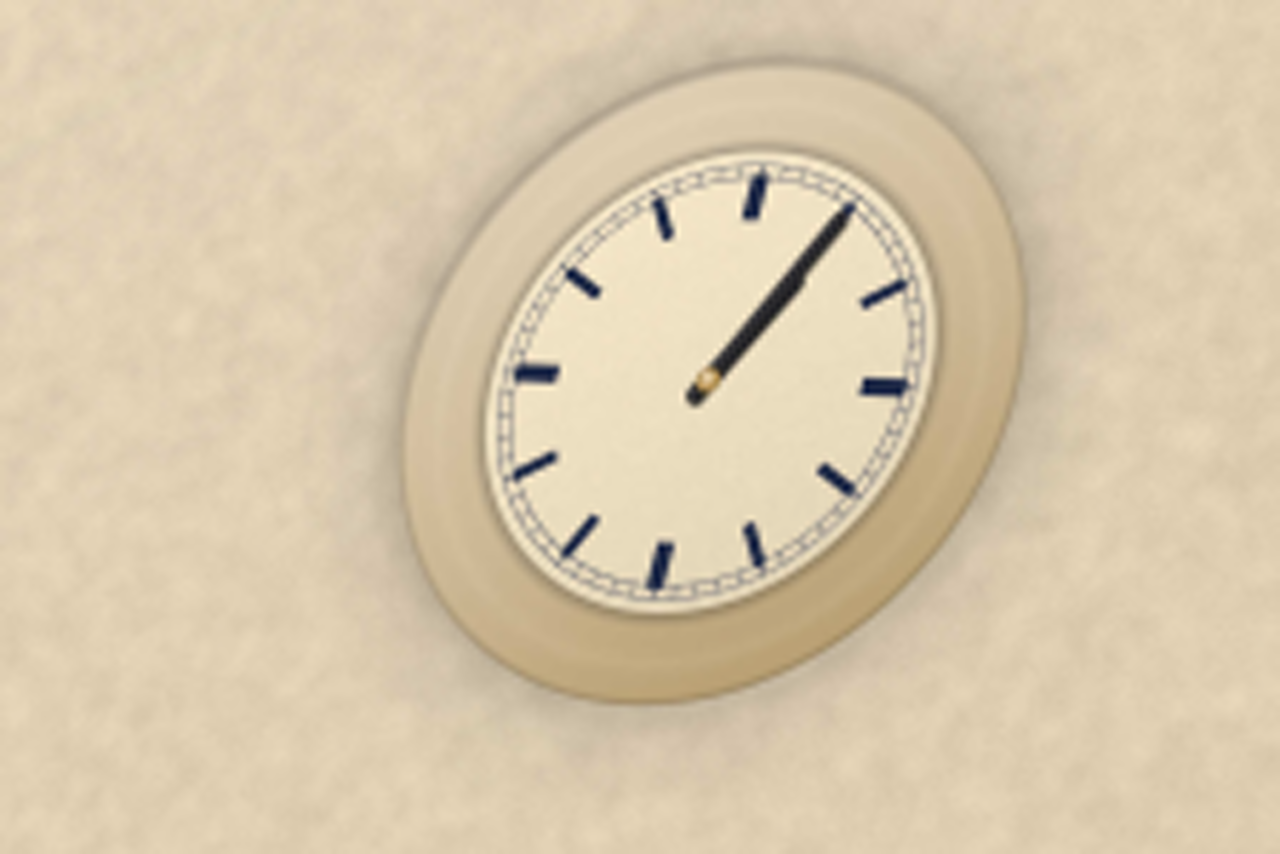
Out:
1 h 05 min
